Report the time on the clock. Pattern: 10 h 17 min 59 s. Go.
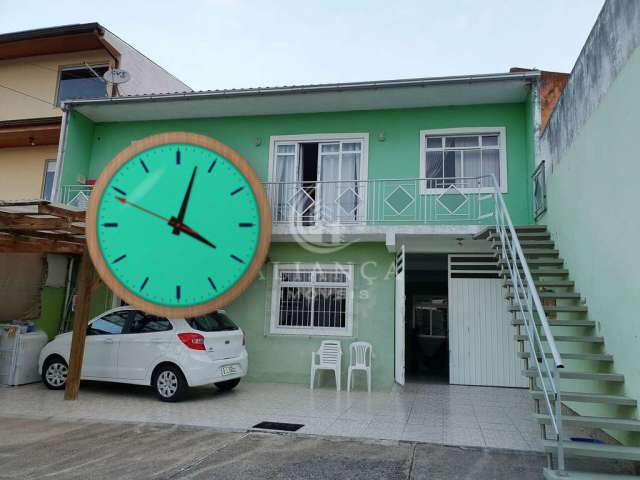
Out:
4 h 02 min 49 s
